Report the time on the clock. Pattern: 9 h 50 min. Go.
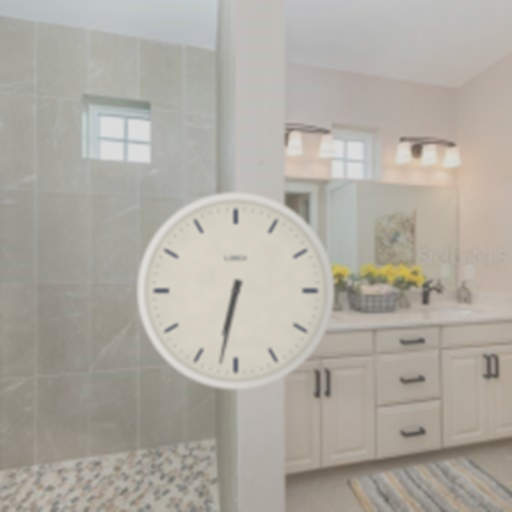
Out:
6 h 32 min
